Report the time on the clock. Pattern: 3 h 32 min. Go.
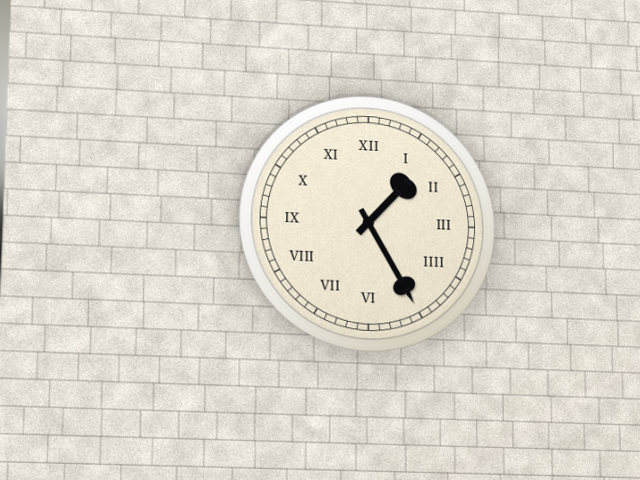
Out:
1 h 25 min
